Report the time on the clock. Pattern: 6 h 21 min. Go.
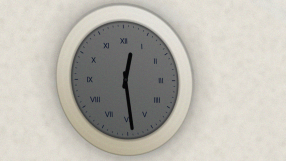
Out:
12 h 29 min
